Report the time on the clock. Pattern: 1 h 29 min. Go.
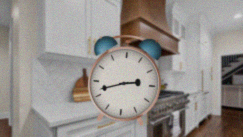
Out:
2 h 42 min
